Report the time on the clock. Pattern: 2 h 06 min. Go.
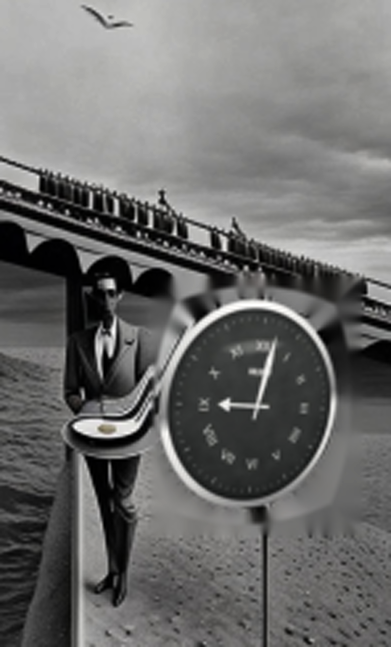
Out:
9 h 02 min
